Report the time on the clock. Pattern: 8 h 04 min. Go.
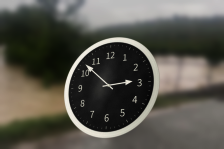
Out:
2 h 52 min
